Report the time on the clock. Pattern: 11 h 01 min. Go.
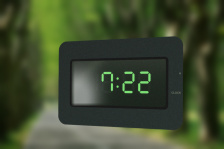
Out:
7 h 22 min
